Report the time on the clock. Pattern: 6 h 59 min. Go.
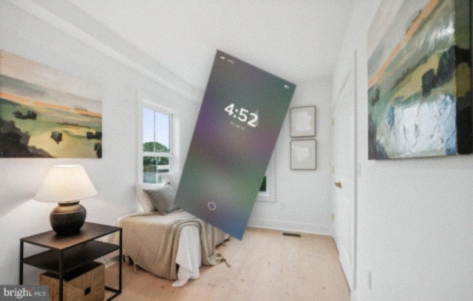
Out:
4 h 52 min
